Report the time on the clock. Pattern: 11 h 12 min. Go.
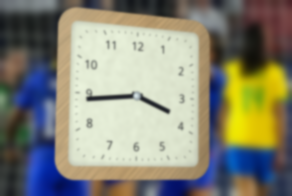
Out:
3 h 44 min
